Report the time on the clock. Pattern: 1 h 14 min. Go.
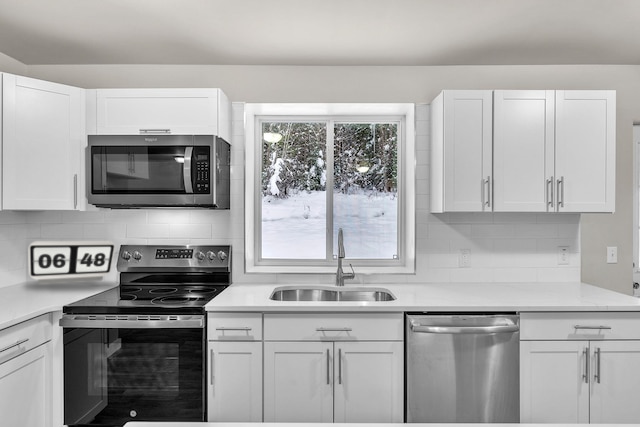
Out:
6 h 48 min
